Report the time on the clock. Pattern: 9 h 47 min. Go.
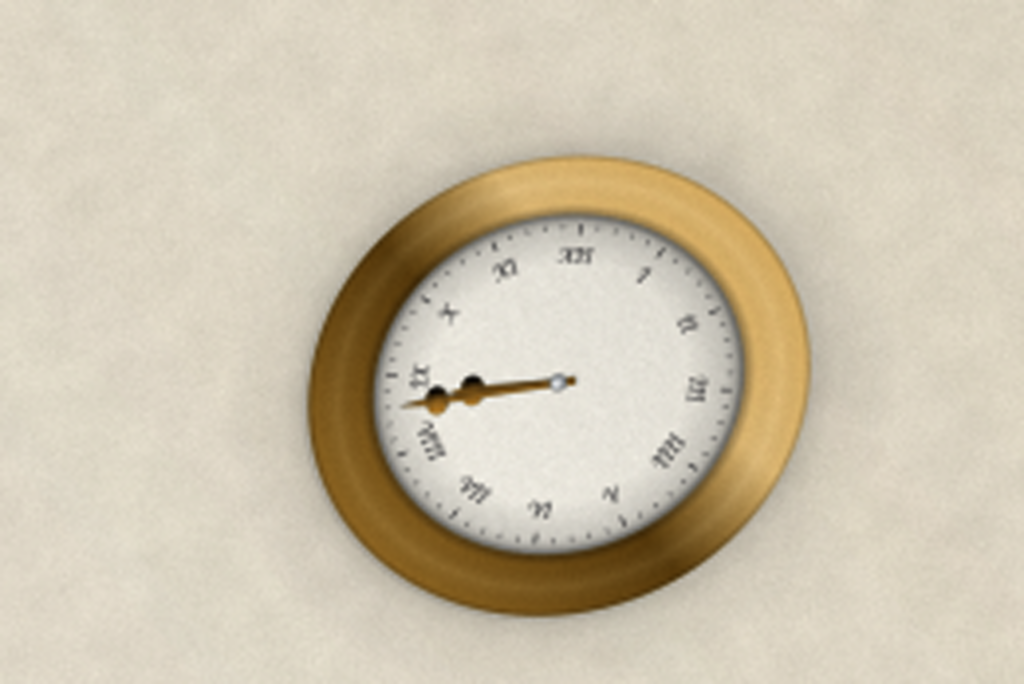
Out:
8 h 43 min
